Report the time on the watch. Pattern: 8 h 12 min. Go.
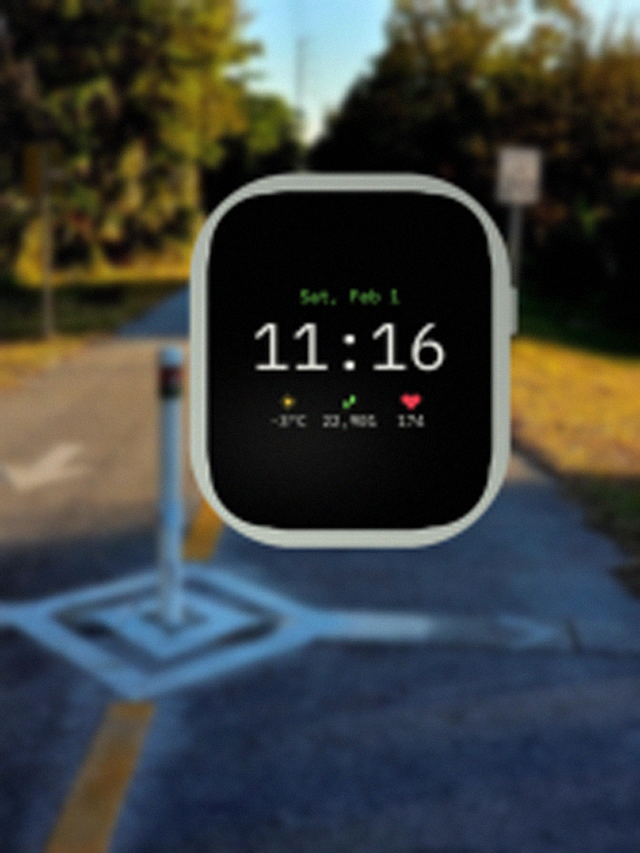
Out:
11 h 16 min
